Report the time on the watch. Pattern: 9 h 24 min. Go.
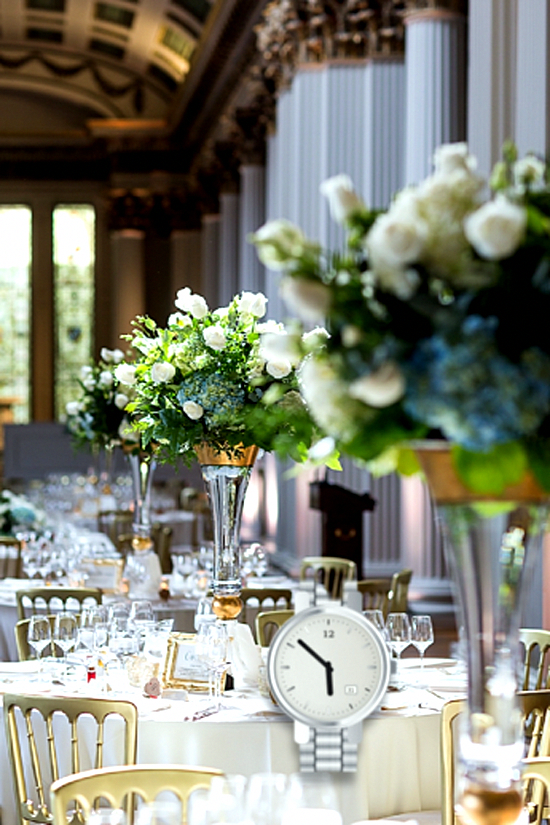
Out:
5 h 52 min
